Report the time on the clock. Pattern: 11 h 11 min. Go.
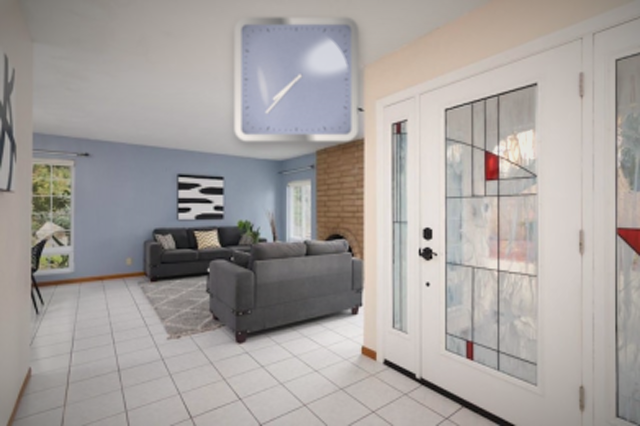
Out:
7 h 37 min
